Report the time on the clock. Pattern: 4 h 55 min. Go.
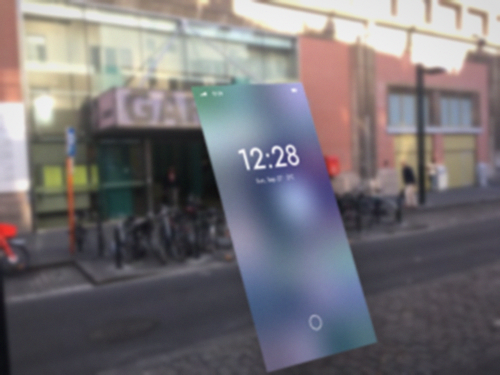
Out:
12 h 28 min
